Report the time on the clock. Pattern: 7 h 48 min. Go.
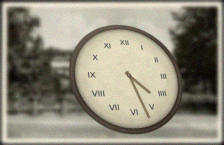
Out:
4 h 27 min
